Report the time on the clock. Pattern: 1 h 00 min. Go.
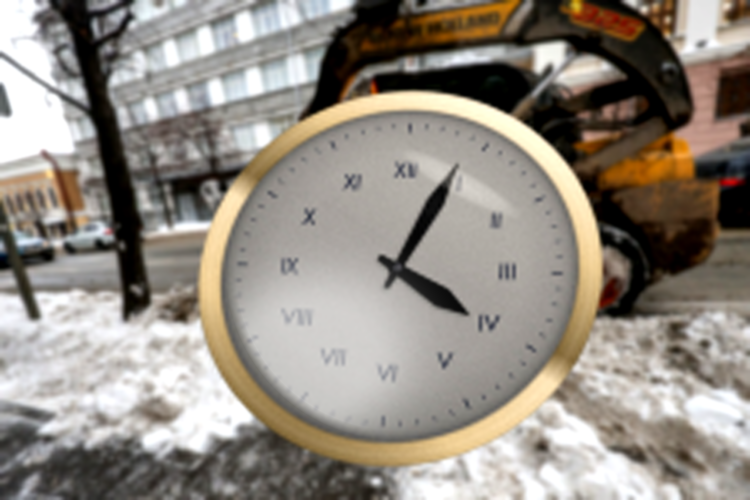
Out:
4 h 04 min
